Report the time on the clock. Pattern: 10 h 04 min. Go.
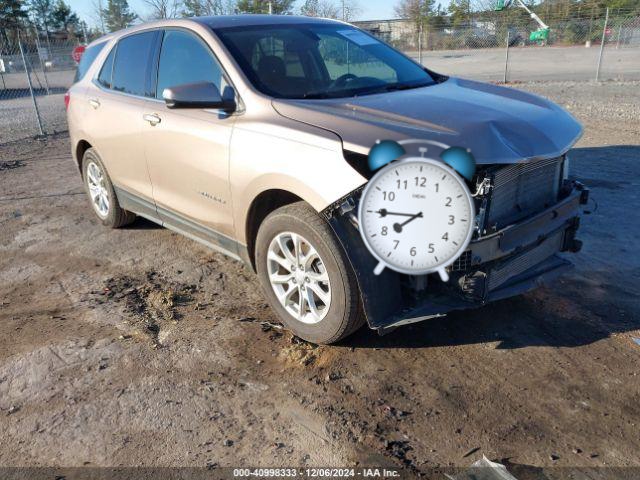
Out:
7 h 45 min
